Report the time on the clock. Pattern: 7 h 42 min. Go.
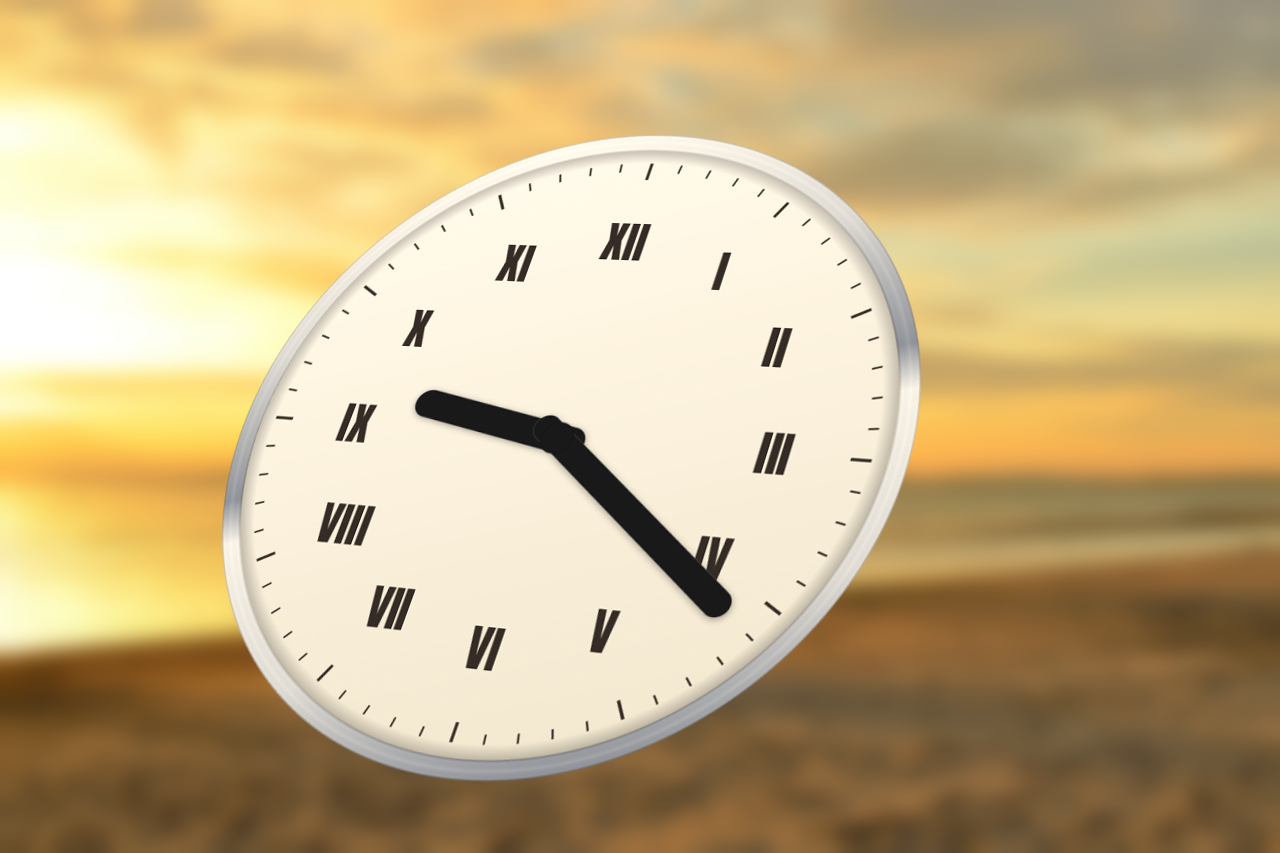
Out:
9 h 21 min
